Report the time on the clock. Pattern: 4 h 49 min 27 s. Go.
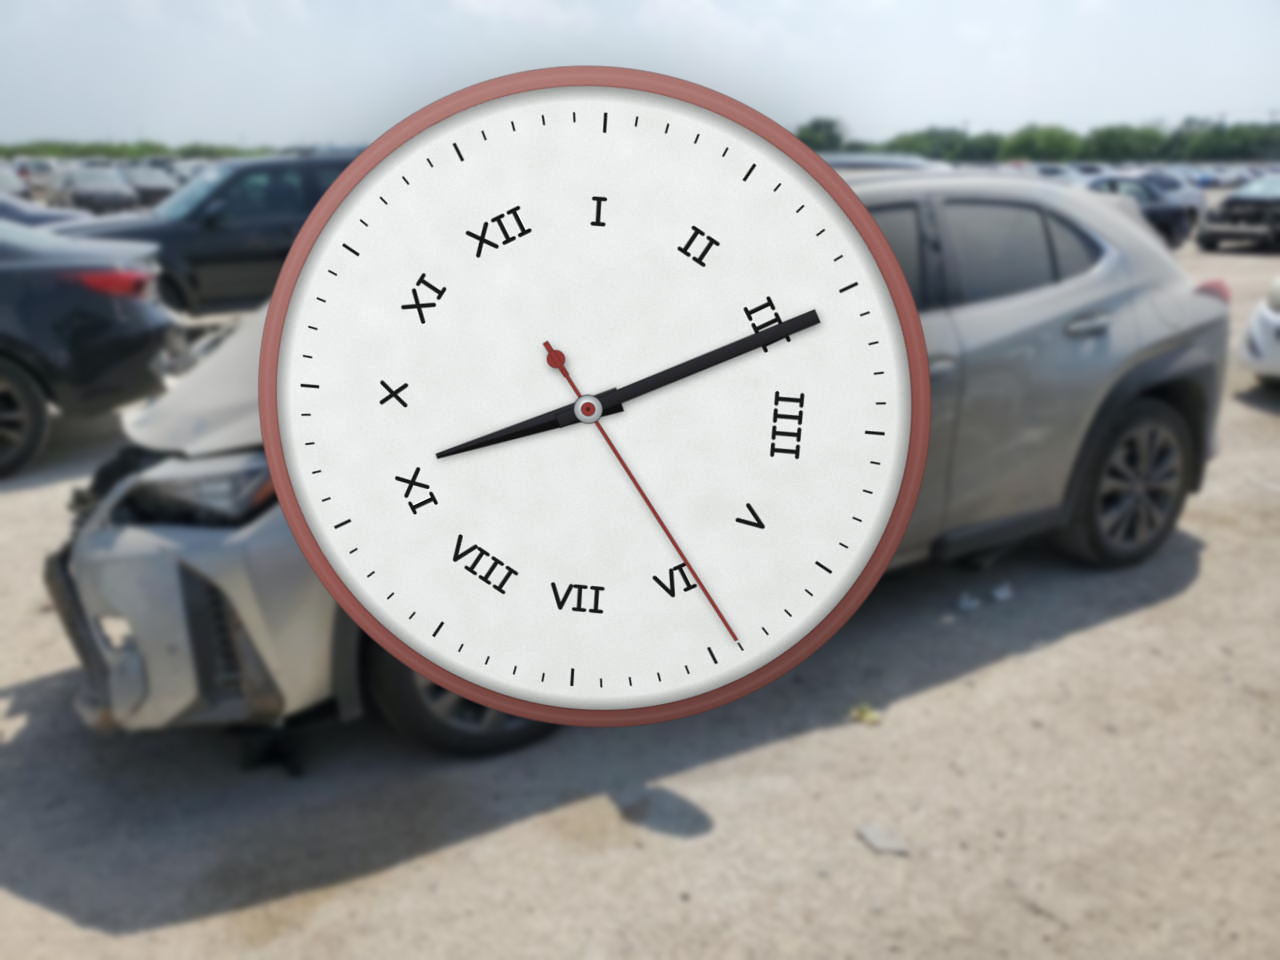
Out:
9 h 15 min 29 s
